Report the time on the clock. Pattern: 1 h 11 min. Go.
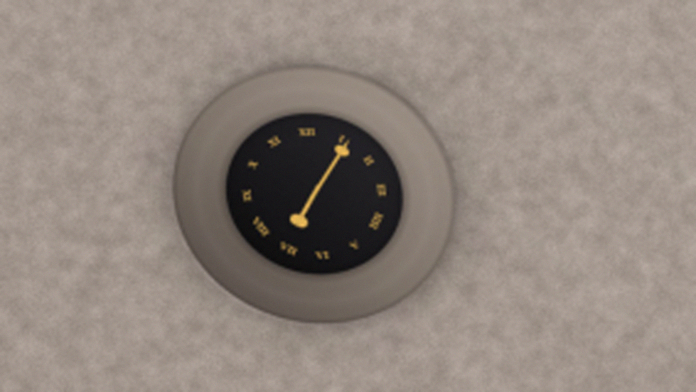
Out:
7 h 06 min
